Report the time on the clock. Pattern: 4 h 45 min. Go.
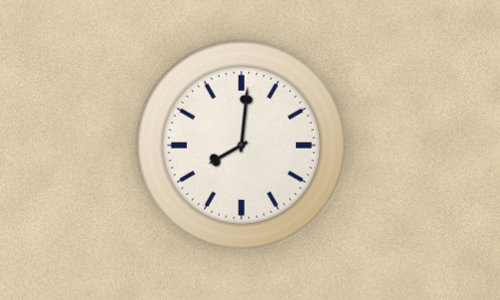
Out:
8 h 01 min
